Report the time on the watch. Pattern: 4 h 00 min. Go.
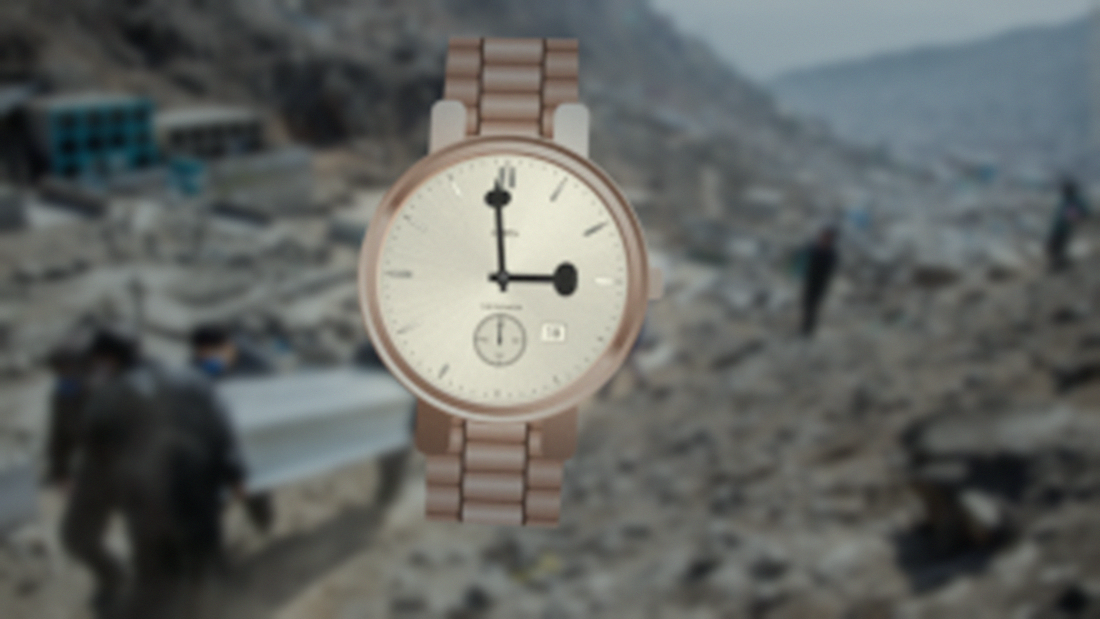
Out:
2 h 59 min
